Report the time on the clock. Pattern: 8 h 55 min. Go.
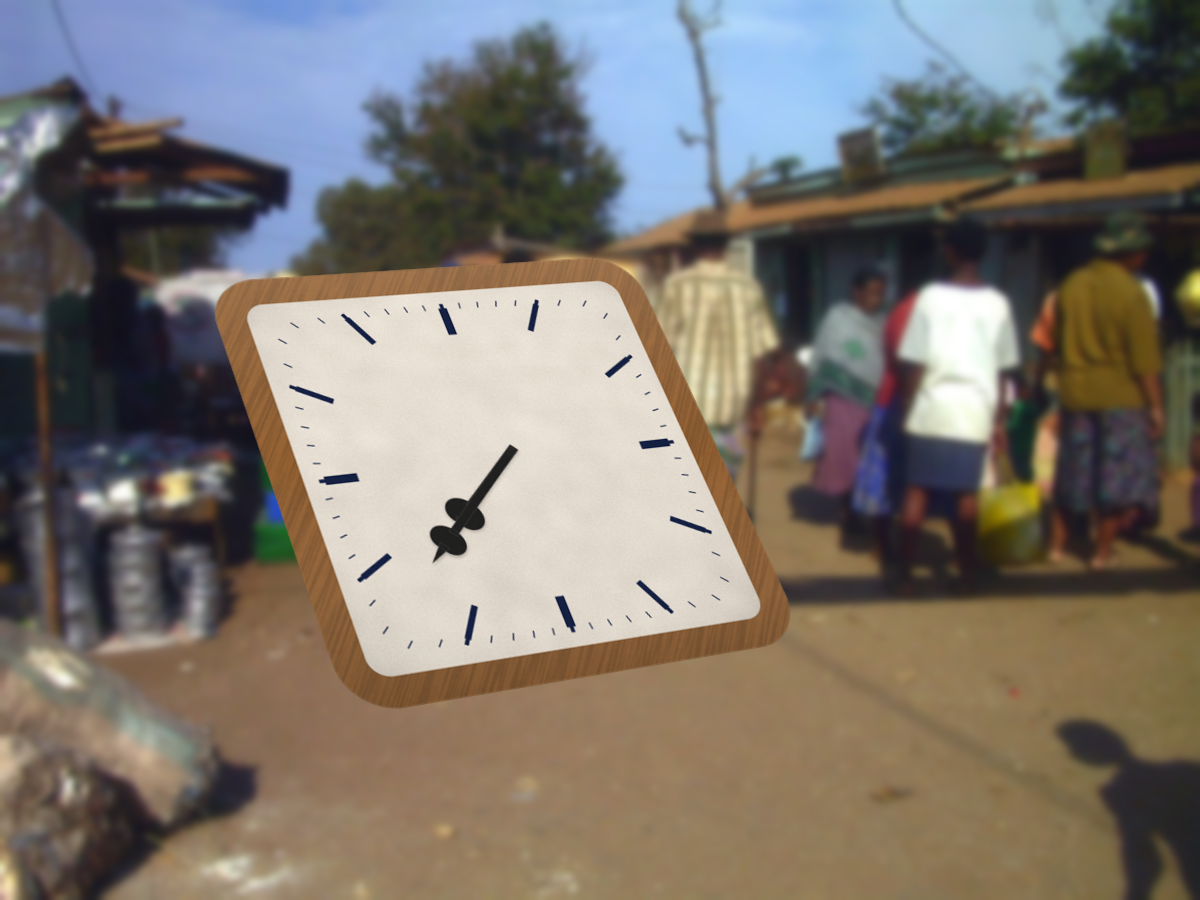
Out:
7 h 38 min
